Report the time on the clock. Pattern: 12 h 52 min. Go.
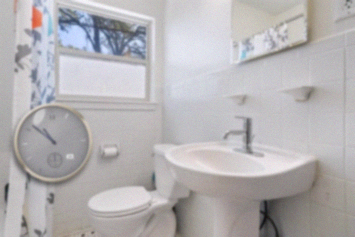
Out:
10 h 52 min
